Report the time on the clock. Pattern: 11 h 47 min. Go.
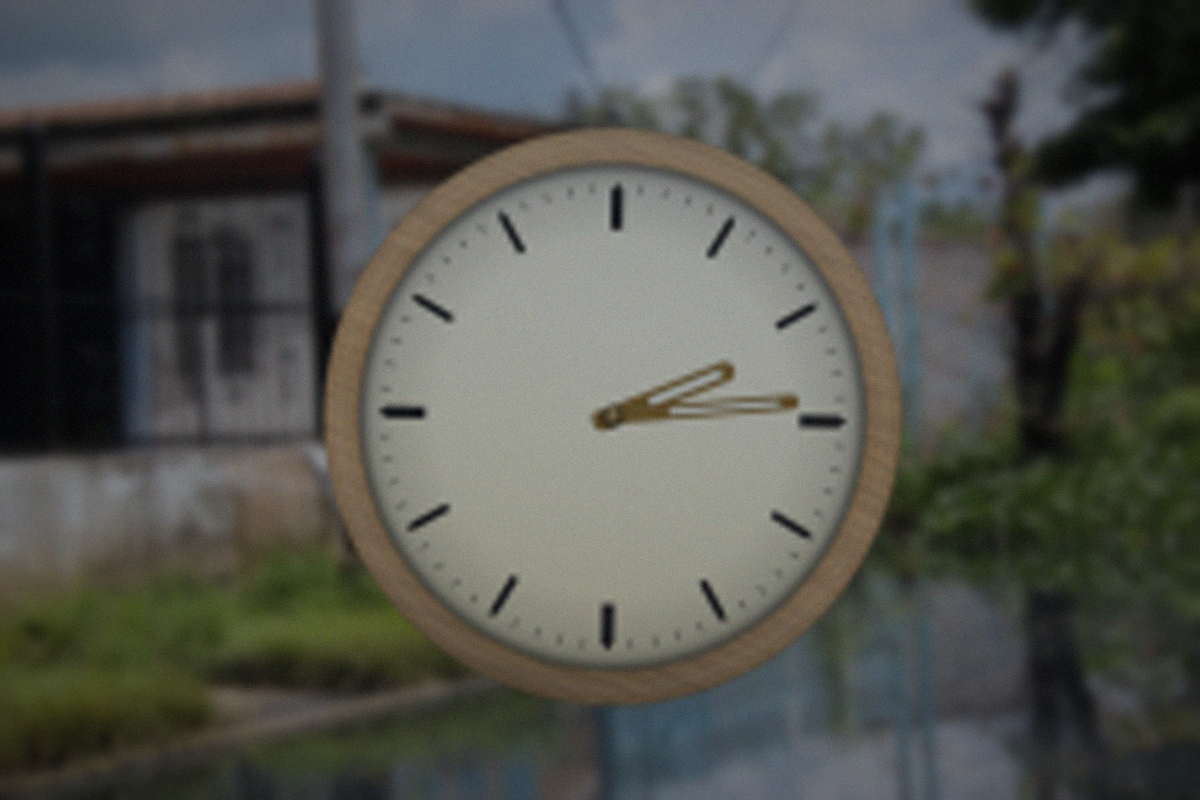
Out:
2 h 14 min
